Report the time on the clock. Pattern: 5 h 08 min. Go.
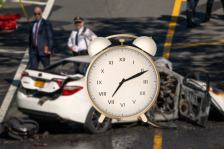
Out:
7 h 11 min
